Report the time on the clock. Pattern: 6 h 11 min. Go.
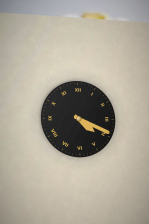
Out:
4 h 19 min
